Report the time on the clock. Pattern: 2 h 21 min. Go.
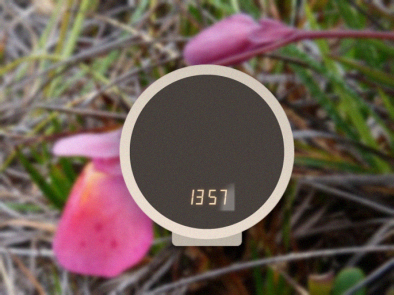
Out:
13 h 57 min
